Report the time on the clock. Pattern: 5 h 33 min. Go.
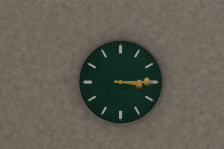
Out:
3 h 15 min
